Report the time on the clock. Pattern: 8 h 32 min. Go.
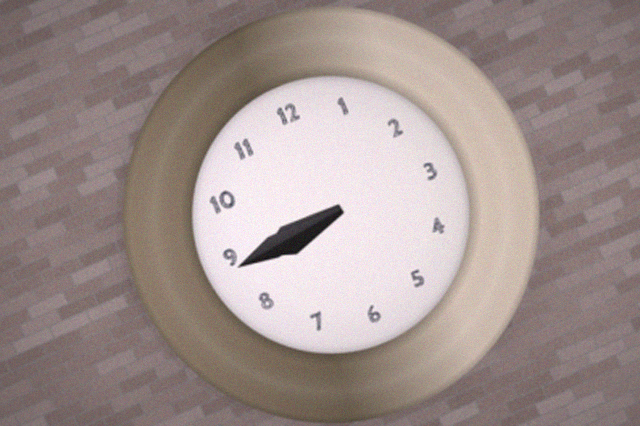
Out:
8 h 44 min
